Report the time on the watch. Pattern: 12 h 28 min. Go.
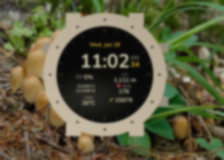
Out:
11 h 02 min
